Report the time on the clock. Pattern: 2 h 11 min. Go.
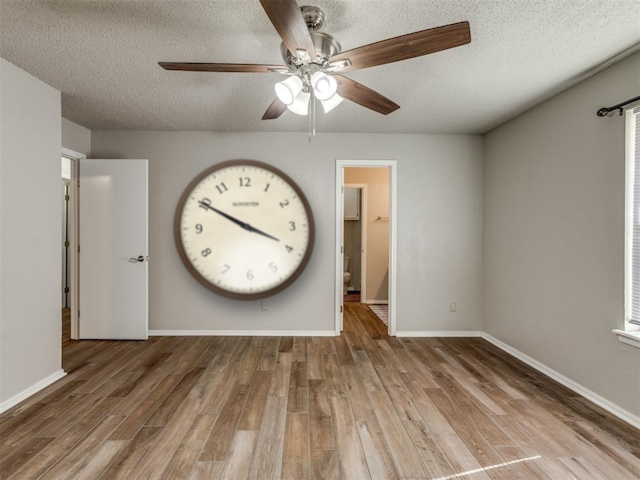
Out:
3 h 50 min
